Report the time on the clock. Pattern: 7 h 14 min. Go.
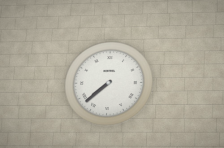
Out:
7 h 38 min
